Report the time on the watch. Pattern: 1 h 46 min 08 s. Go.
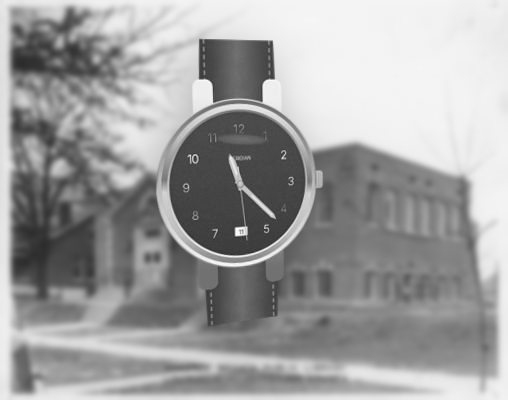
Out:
11 h 22 min 29 s
